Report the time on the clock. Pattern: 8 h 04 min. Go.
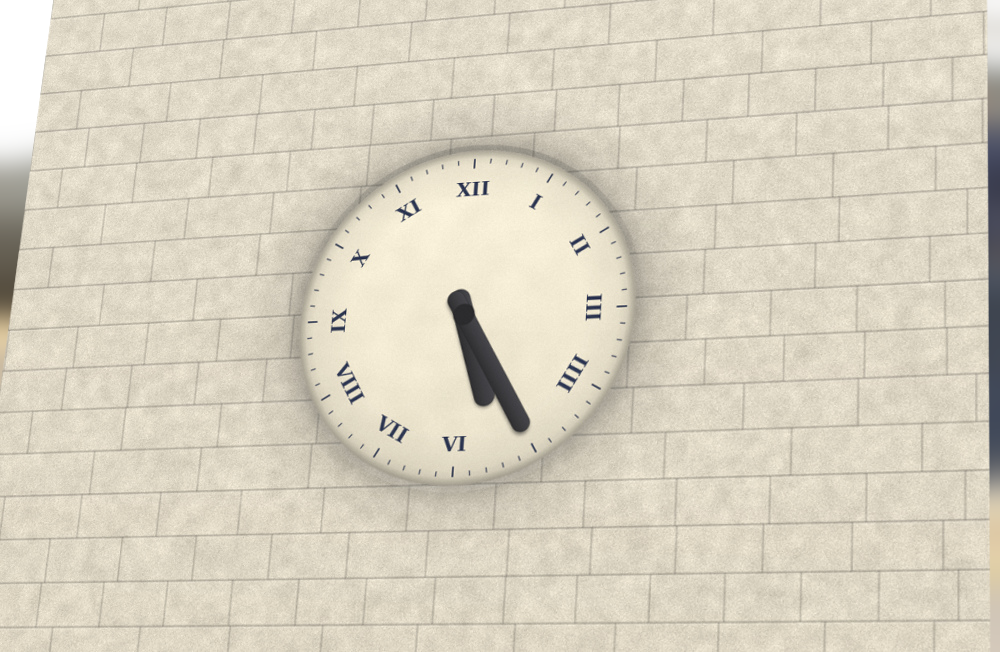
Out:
5 h 25 min
